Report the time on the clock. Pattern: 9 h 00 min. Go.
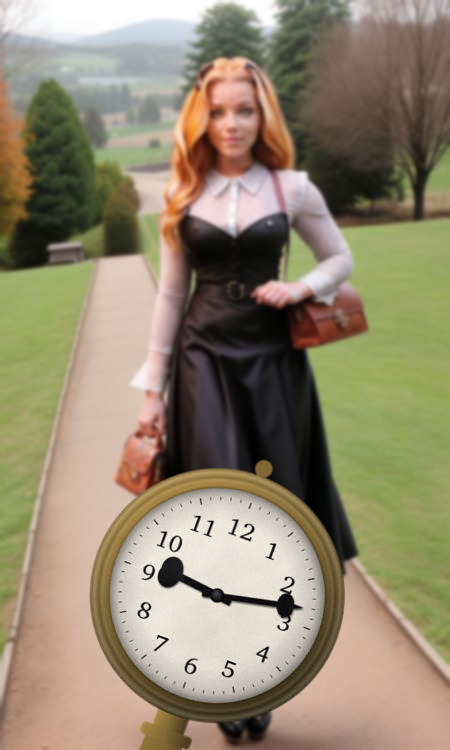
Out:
9 h 13 min
